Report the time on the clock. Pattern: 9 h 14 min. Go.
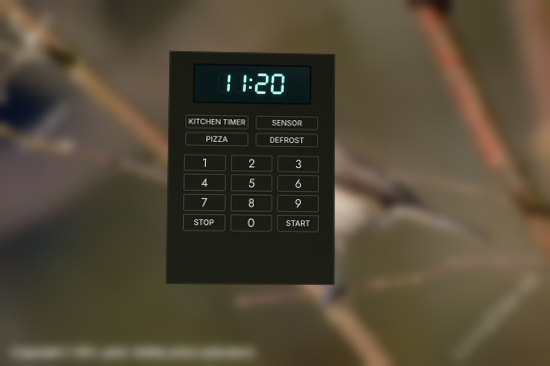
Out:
11 h 20 min
